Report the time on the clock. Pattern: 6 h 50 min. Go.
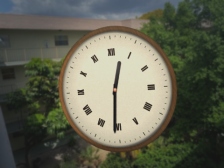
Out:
12 h 31 min
